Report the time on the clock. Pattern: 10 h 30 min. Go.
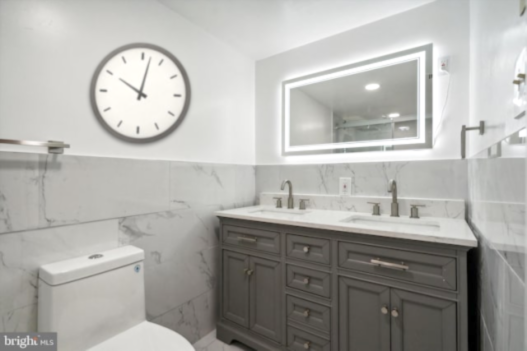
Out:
10 h 02 min
